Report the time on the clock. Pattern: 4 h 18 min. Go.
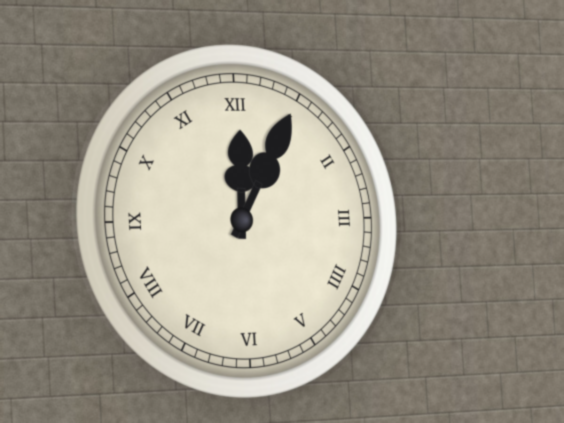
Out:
12 h 05 min
